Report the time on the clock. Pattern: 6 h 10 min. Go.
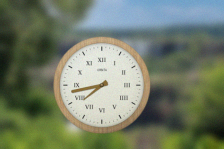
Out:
7 h 43 min
